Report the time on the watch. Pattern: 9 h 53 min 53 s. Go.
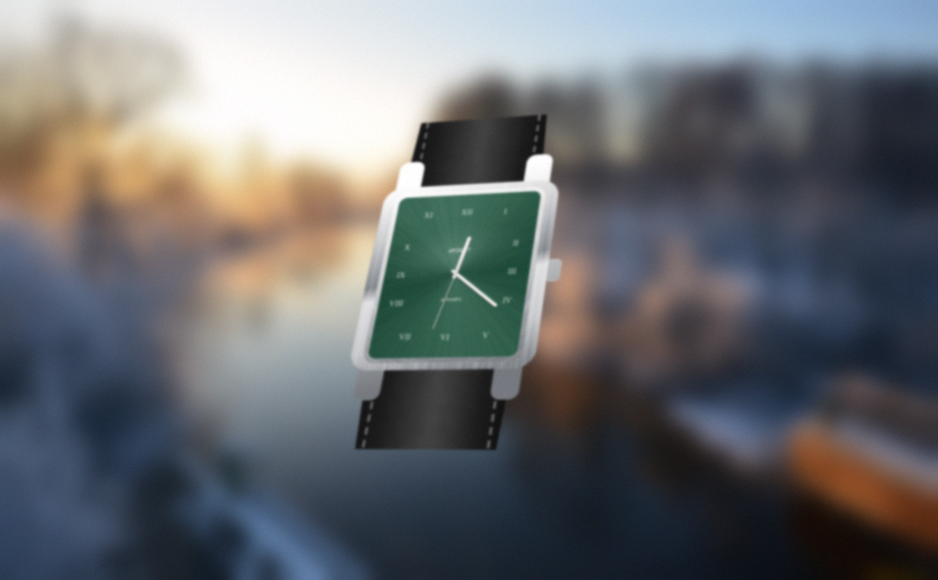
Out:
12 h 21 min 32 s
